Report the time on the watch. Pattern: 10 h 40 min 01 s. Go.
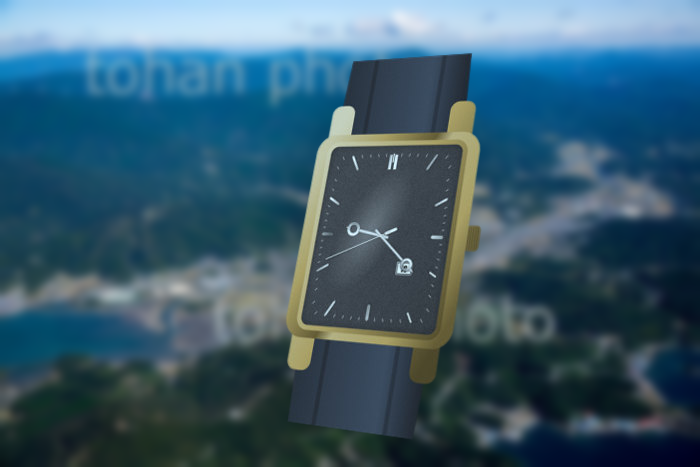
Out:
9 h 21 min 41 s
